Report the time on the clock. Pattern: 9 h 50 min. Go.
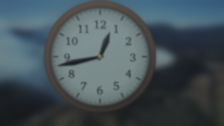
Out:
12 h 43 min
